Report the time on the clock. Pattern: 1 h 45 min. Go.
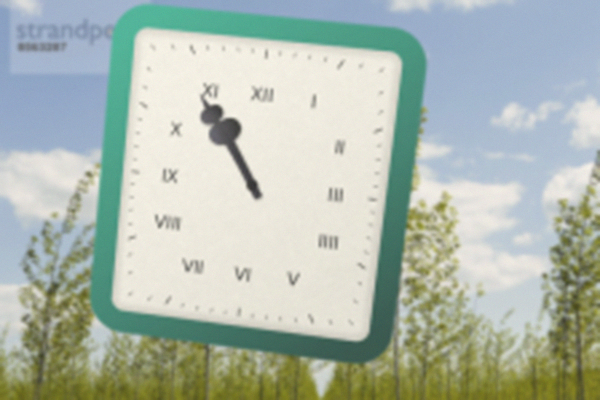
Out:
10 h 54 min
